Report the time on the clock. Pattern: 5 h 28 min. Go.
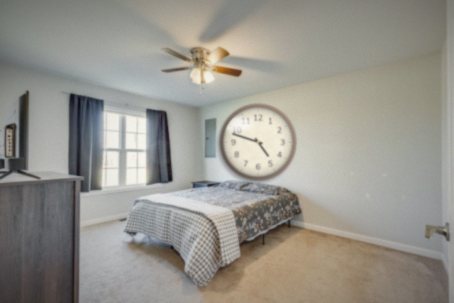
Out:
4 h 48 min
